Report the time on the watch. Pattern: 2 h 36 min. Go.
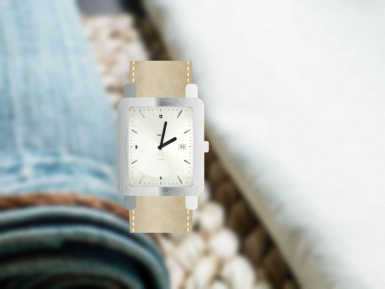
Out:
2 h 02 min
